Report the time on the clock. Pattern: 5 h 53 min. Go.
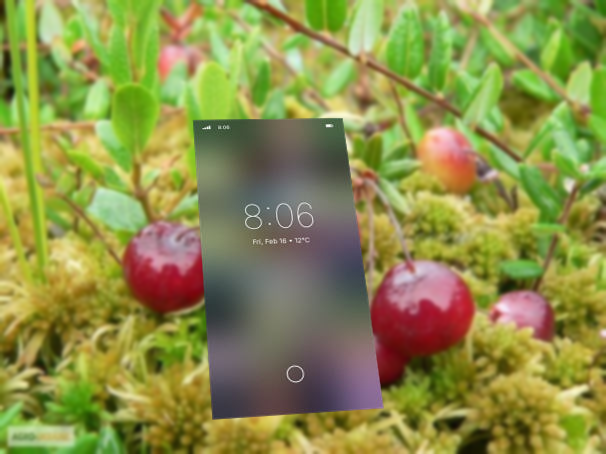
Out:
8 h 06 min
